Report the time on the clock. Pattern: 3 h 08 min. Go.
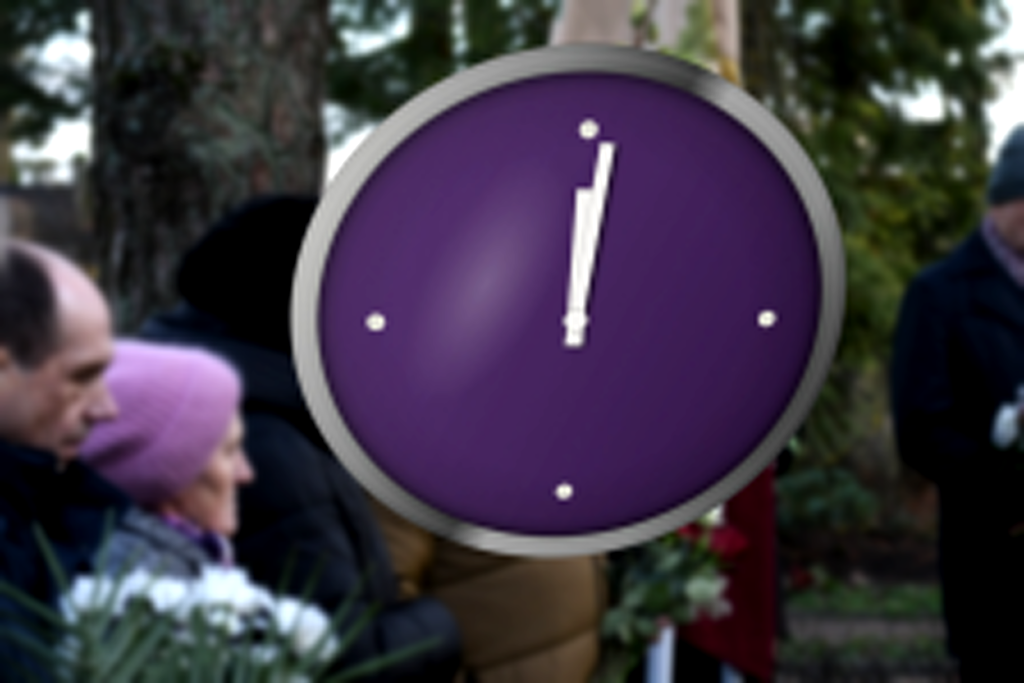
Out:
12 h 01 min
